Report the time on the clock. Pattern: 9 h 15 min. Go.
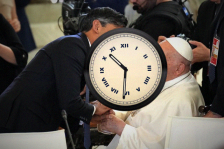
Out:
10 h 31 min
